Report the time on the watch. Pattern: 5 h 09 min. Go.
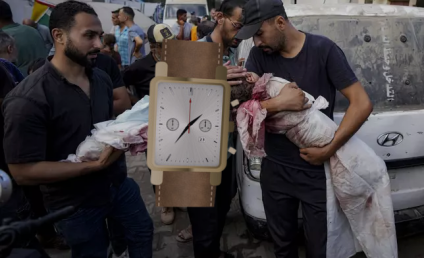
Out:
1 h 36 min
